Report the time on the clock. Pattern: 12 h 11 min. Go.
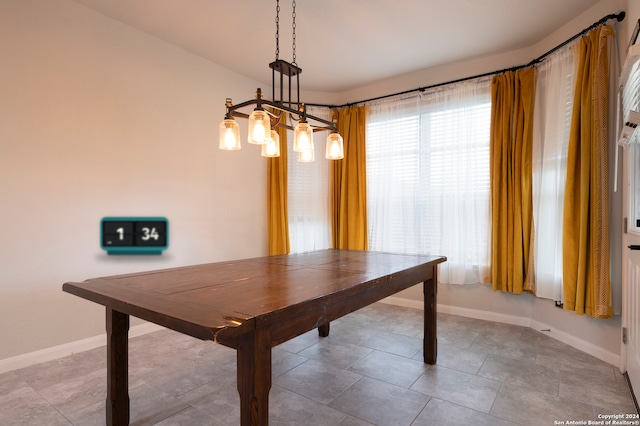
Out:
1 h 34 min
